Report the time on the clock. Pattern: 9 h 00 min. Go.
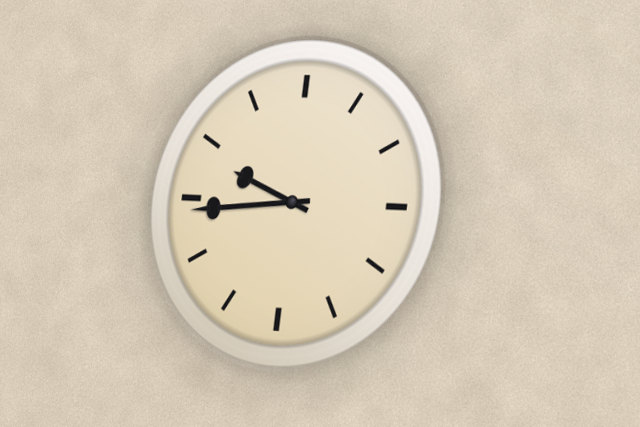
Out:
9 h 44 min
